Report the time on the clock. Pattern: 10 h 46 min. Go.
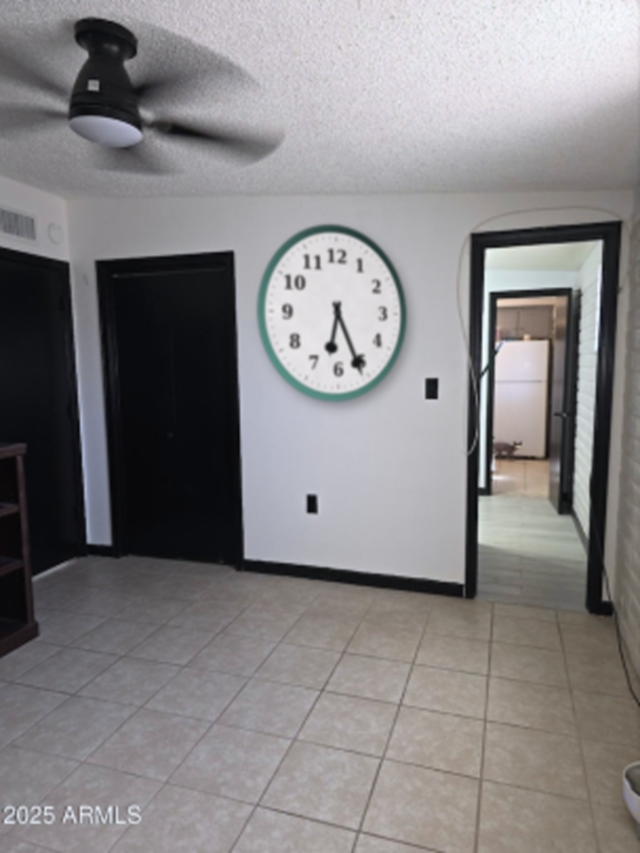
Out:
6 h 26 min
